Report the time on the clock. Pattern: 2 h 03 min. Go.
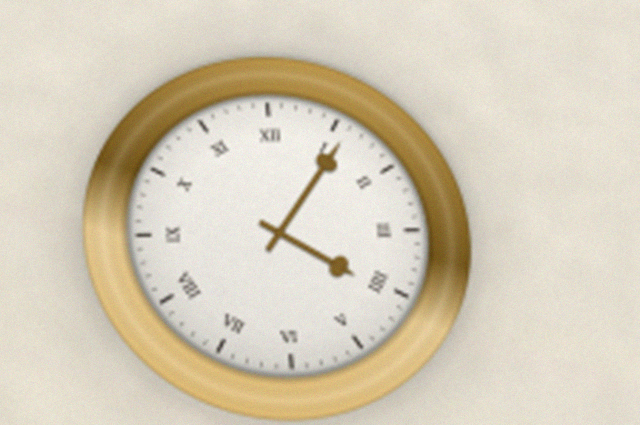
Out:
4 h 06 min
